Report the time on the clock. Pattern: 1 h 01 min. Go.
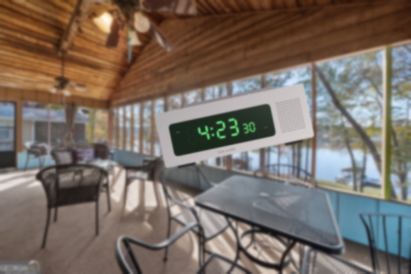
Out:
4 h 23 min
